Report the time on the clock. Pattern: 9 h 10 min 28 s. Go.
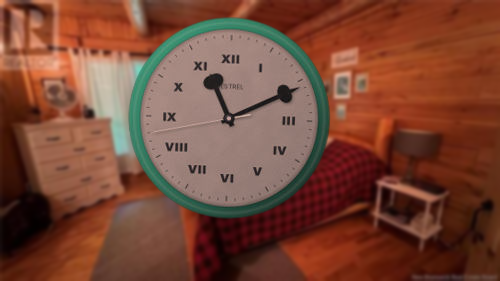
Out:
11 h 10 min 43 s
